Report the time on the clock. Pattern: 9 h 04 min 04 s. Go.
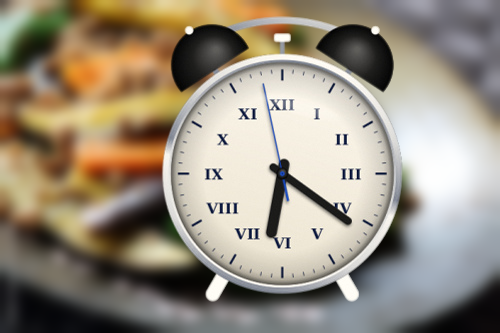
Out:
6 h 20 min 58 s
